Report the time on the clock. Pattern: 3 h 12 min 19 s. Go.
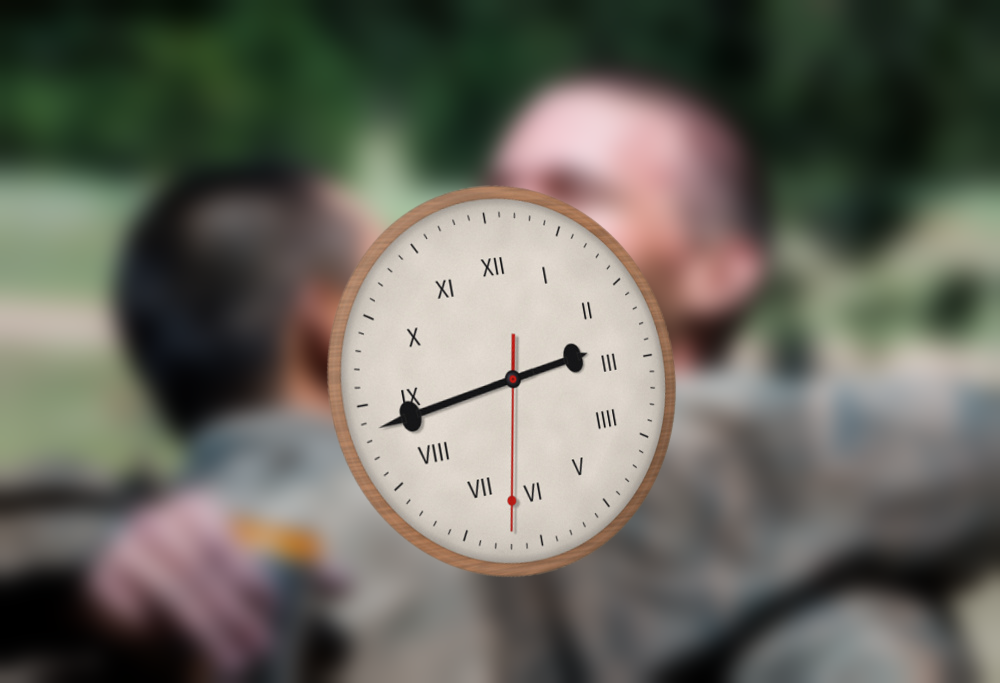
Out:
2 h 43 min 32 s
